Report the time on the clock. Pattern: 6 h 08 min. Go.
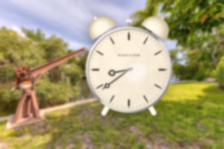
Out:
8 h 39 min
